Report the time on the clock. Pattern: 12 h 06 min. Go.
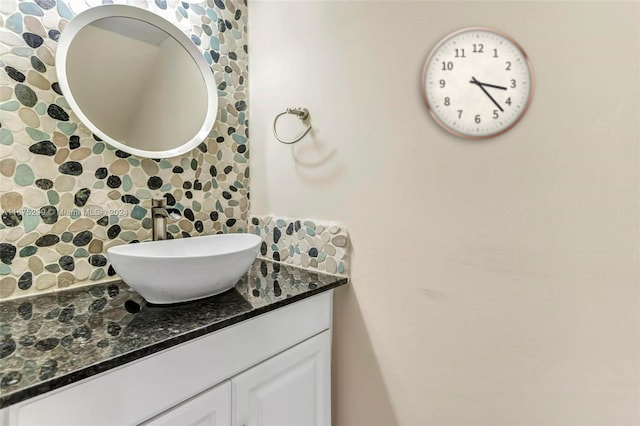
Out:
3 h 23 min
